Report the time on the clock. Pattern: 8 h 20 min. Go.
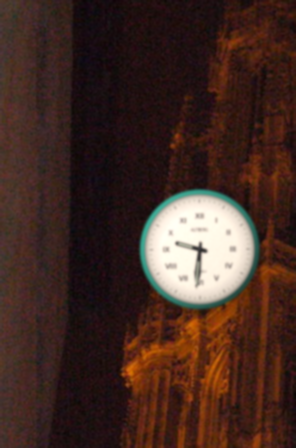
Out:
9 h 31 min
